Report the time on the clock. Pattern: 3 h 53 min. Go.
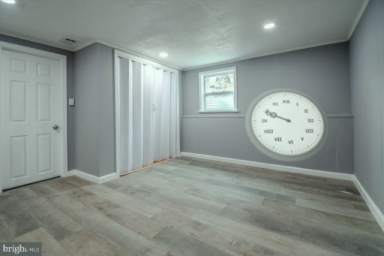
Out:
9 h 49 min
